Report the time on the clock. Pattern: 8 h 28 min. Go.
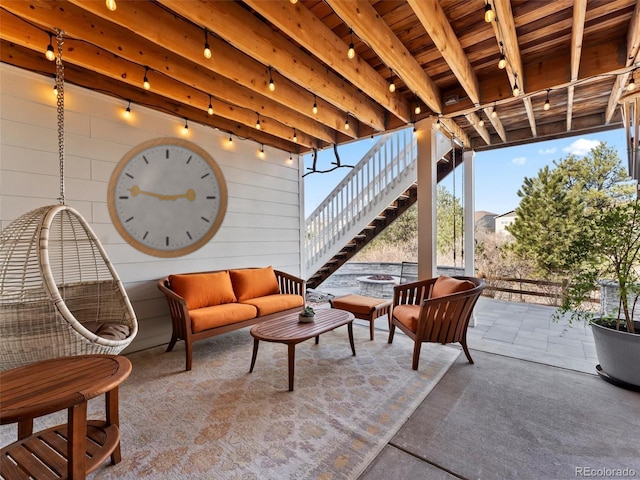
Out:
2 h 47 min
